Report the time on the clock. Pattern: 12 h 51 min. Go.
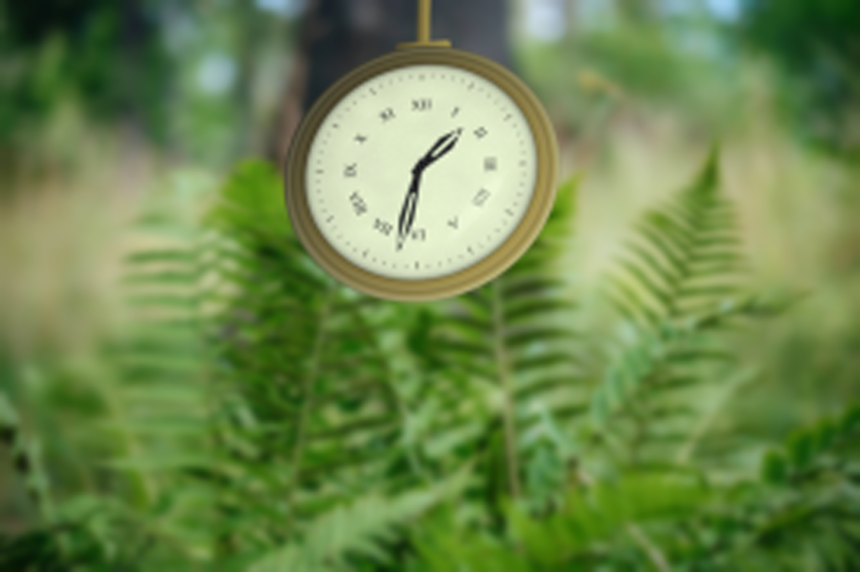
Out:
1 h 32 min
